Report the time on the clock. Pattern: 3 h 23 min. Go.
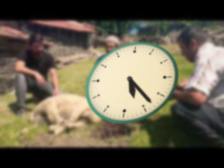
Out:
5 h 23 min
